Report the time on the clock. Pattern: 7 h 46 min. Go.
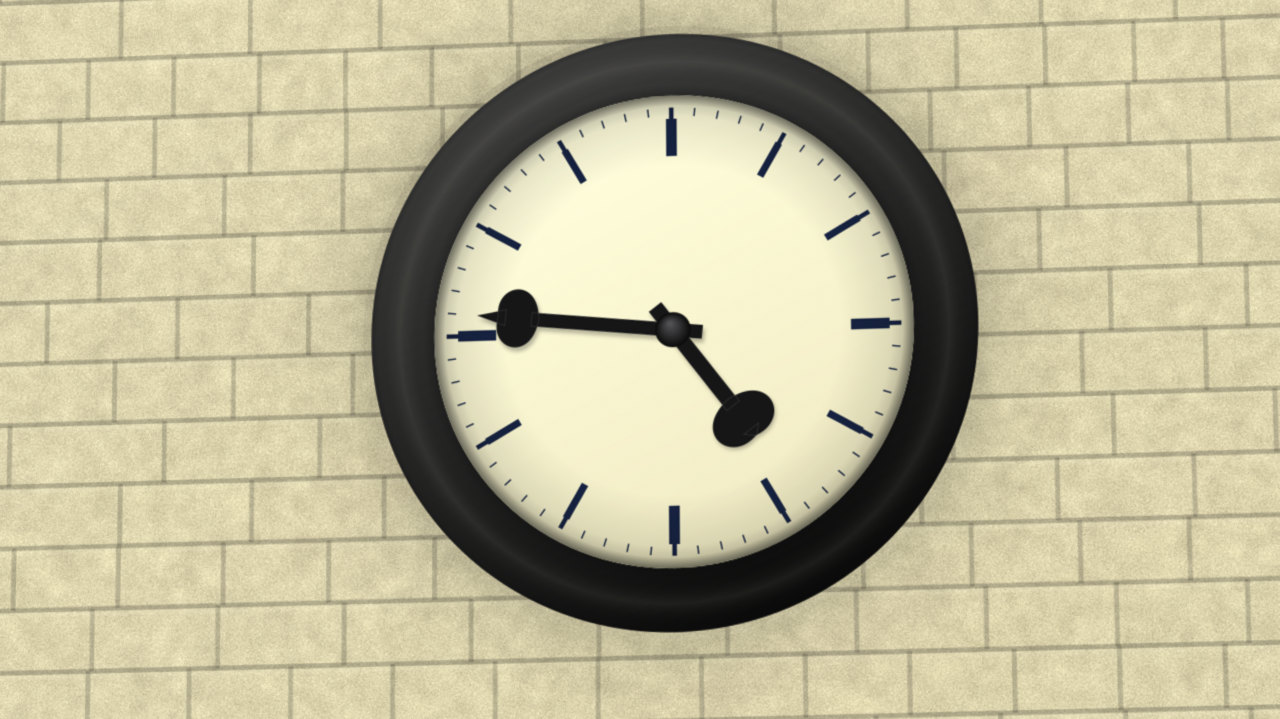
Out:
4 h 46 min
